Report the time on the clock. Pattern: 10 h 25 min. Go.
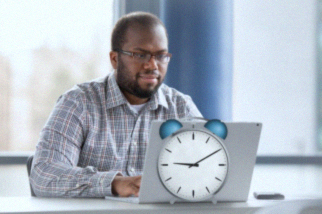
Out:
9 h 10 min
